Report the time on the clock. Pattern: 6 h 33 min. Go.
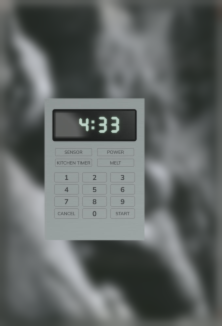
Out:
4 h 33 min
